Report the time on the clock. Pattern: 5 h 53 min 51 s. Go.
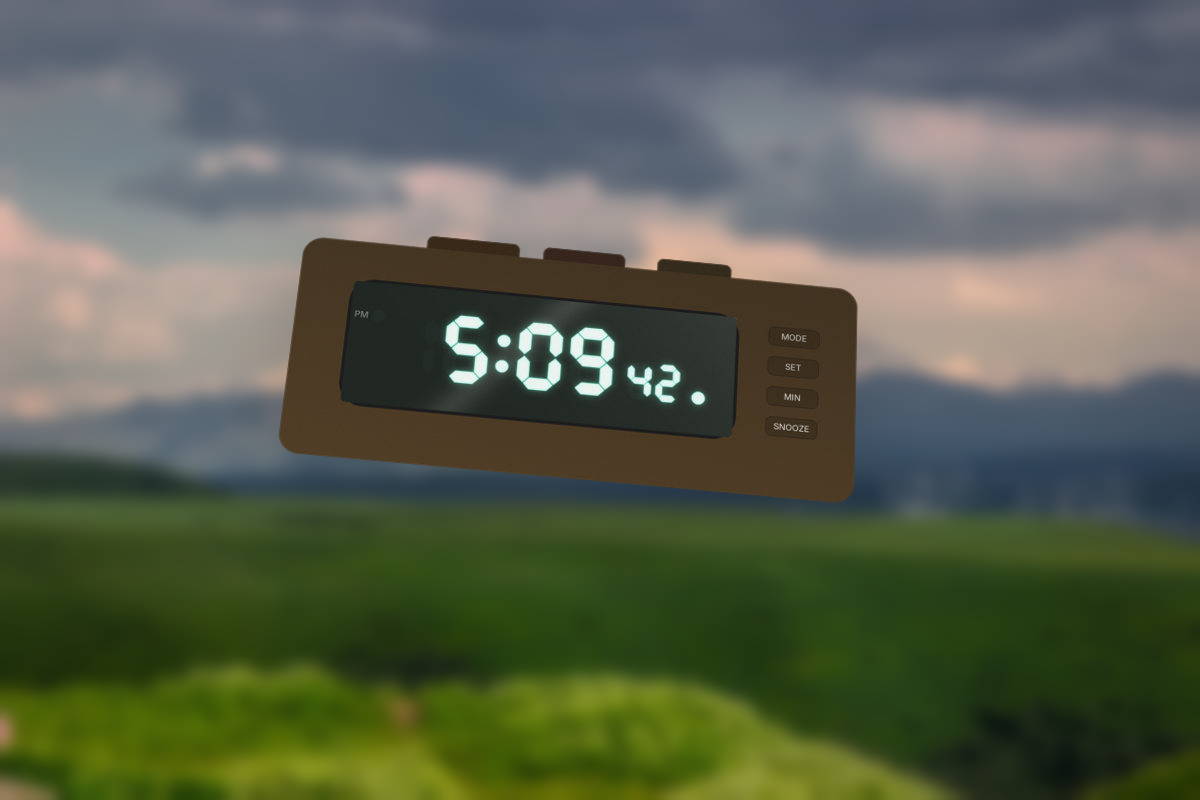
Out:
5 h 09 min 42 s
